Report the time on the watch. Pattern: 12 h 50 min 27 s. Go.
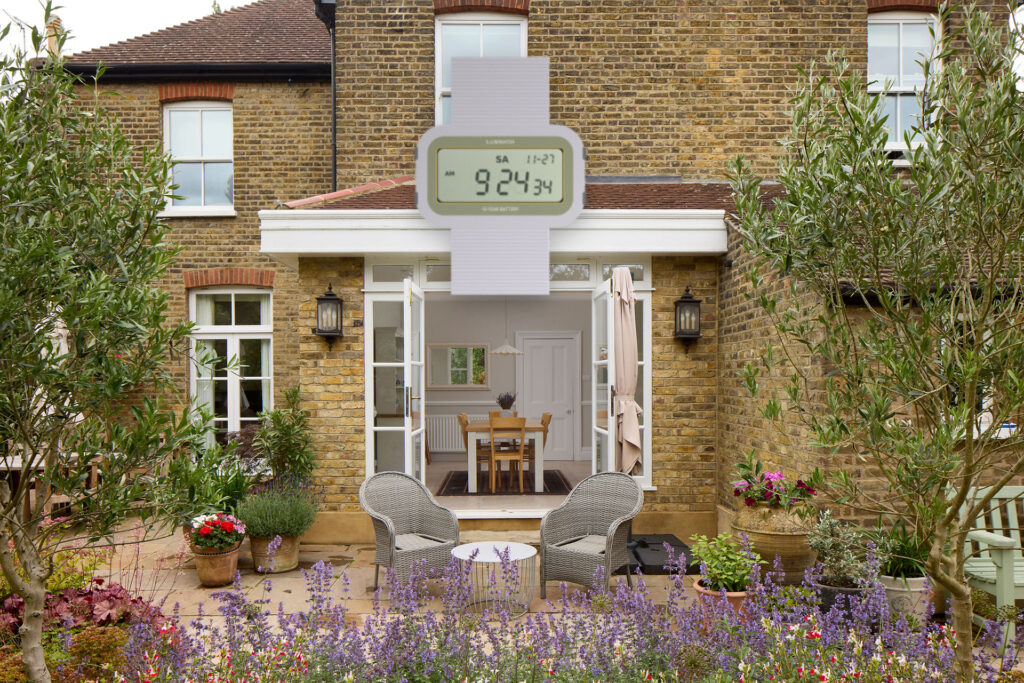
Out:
9 h 24 min 34 s
